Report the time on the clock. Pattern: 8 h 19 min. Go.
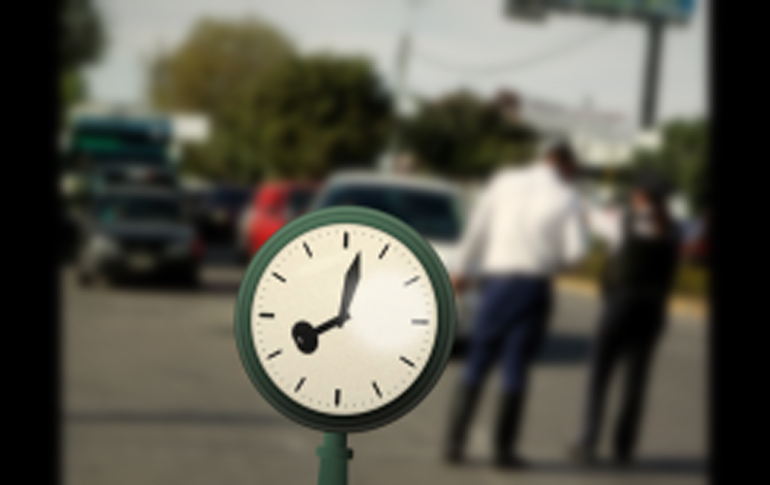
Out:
8 h 02 min
